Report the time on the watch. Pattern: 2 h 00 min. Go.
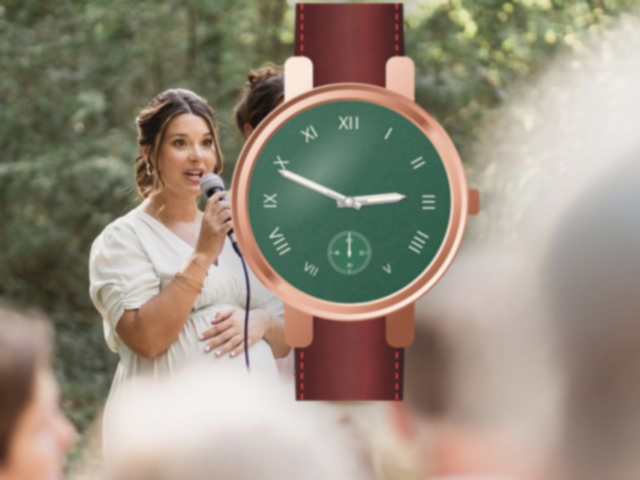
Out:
2 h 49 min
